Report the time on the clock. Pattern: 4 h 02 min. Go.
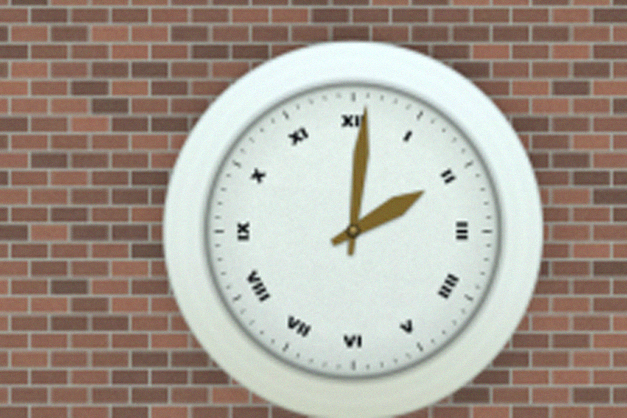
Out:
2 h 01 min
